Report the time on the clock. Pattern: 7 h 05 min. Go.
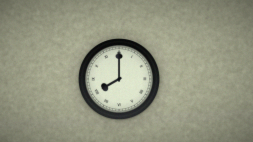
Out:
8 h 00 min
